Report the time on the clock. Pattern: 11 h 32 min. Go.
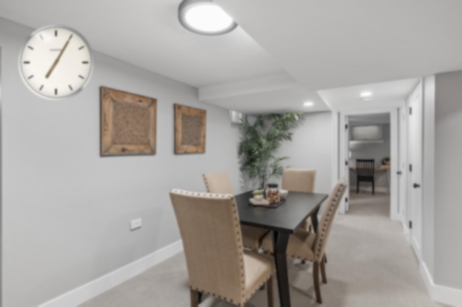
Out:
7 h 05 min
